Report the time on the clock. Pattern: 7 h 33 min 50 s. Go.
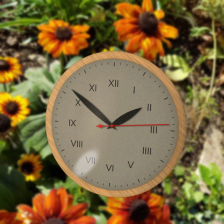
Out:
1 h 51 min 14 s
